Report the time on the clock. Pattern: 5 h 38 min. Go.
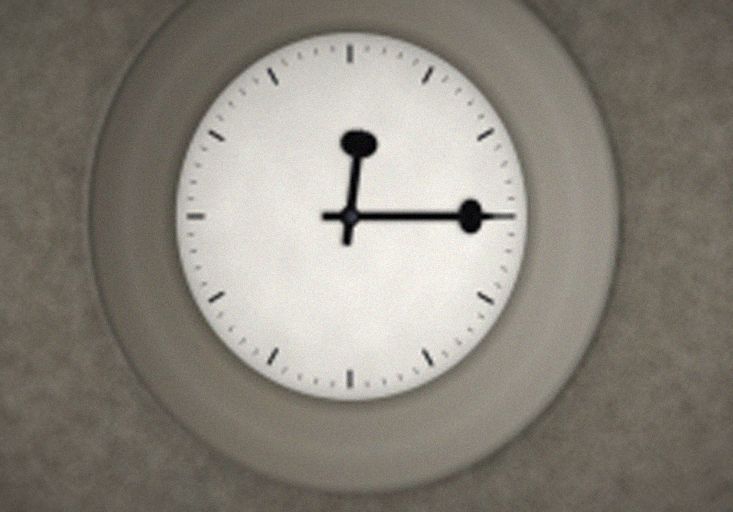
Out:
12 h 15 min
